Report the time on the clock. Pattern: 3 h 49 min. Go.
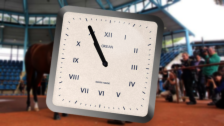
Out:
10 h 55 min
